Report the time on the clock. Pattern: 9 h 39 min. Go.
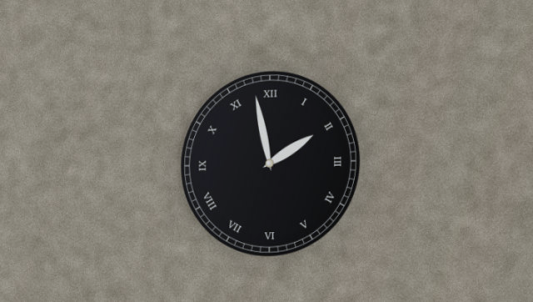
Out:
1 h 58 min
